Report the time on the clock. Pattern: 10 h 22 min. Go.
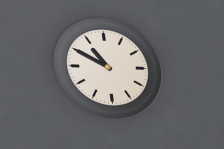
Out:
10 h 50 min
